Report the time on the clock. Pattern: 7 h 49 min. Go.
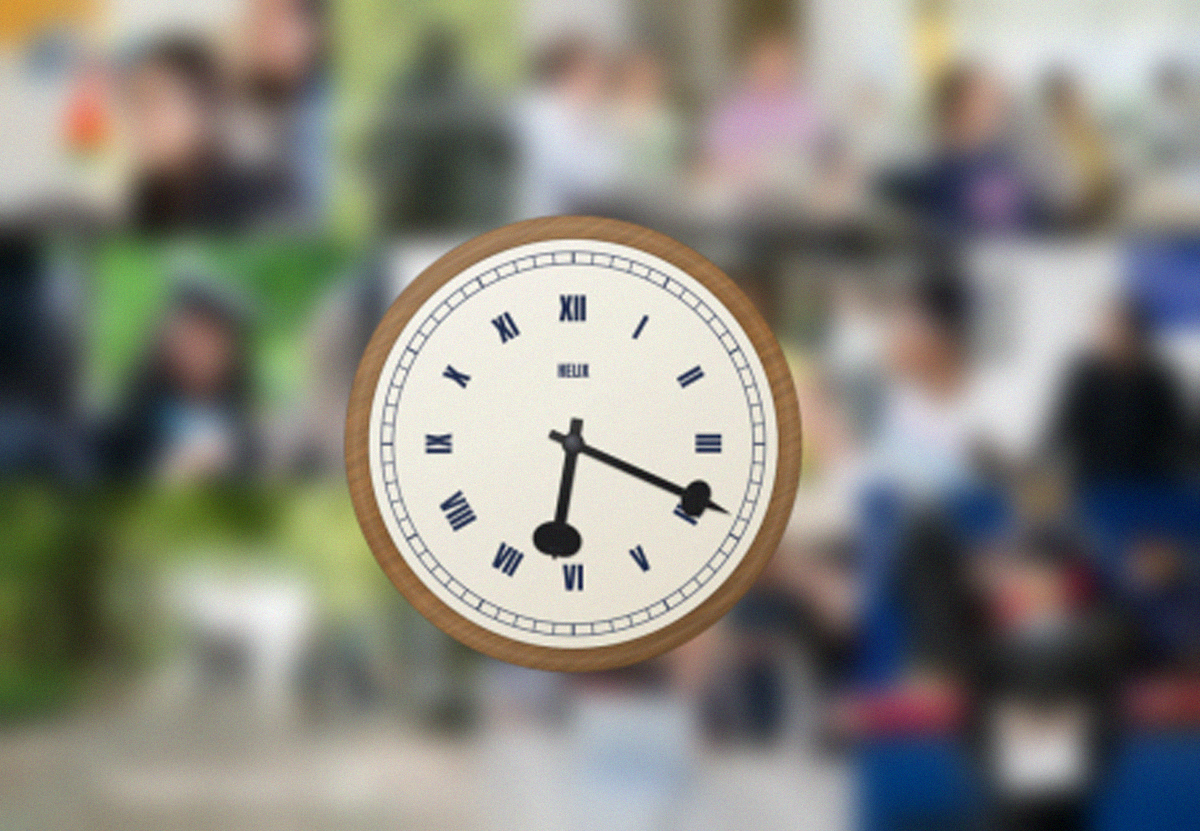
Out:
6 h 19 min
